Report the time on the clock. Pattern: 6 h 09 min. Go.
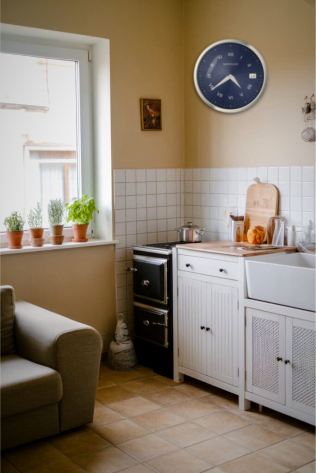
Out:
4 h 39 min
